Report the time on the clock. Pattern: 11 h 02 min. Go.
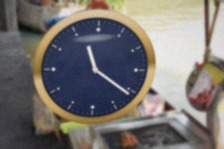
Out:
11 h 21 min
